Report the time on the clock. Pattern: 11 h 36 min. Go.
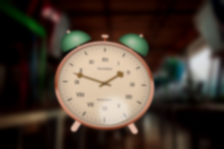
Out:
1 h 48 min
